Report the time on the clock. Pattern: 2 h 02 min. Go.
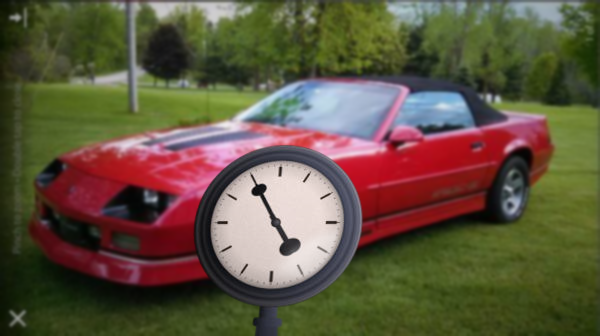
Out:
4 h 55 min
